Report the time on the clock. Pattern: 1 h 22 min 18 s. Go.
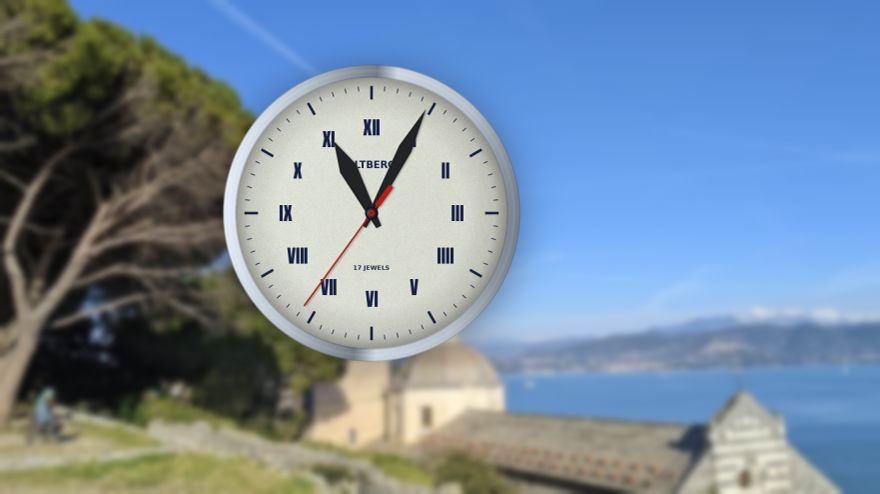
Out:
11 h 04 min 36 s
